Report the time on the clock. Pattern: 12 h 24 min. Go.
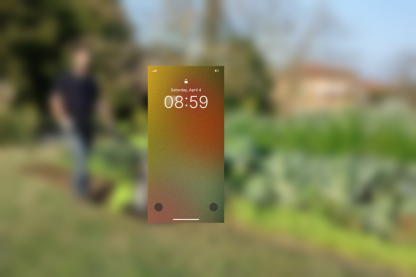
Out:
8 h 59 min
